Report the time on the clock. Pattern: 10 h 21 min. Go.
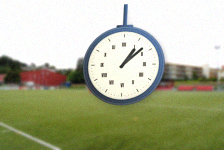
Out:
1 h 08 min
